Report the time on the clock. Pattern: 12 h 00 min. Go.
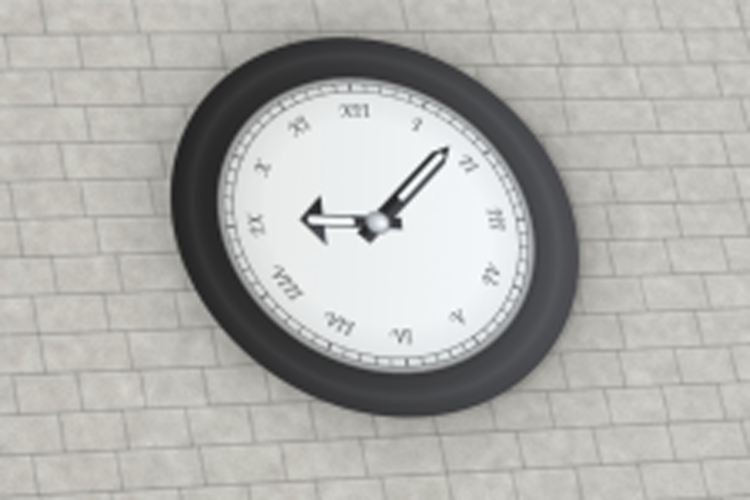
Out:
9 h 08 min
